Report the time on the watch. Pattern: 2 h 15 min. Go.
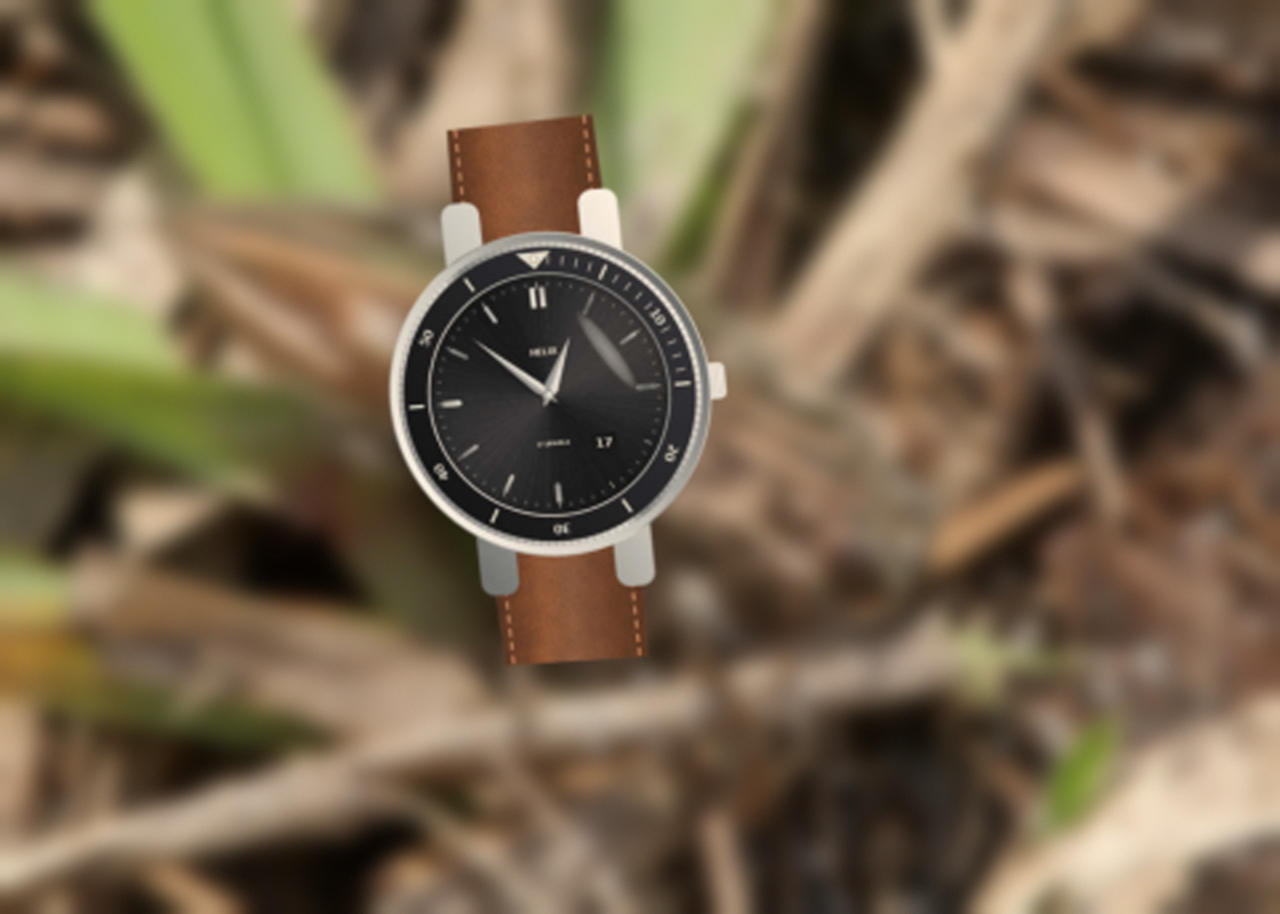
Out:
12 h 52 min
